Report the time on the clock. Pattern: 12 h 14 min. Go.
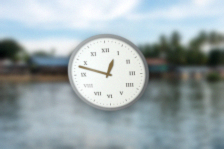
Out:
12 h 48 min
